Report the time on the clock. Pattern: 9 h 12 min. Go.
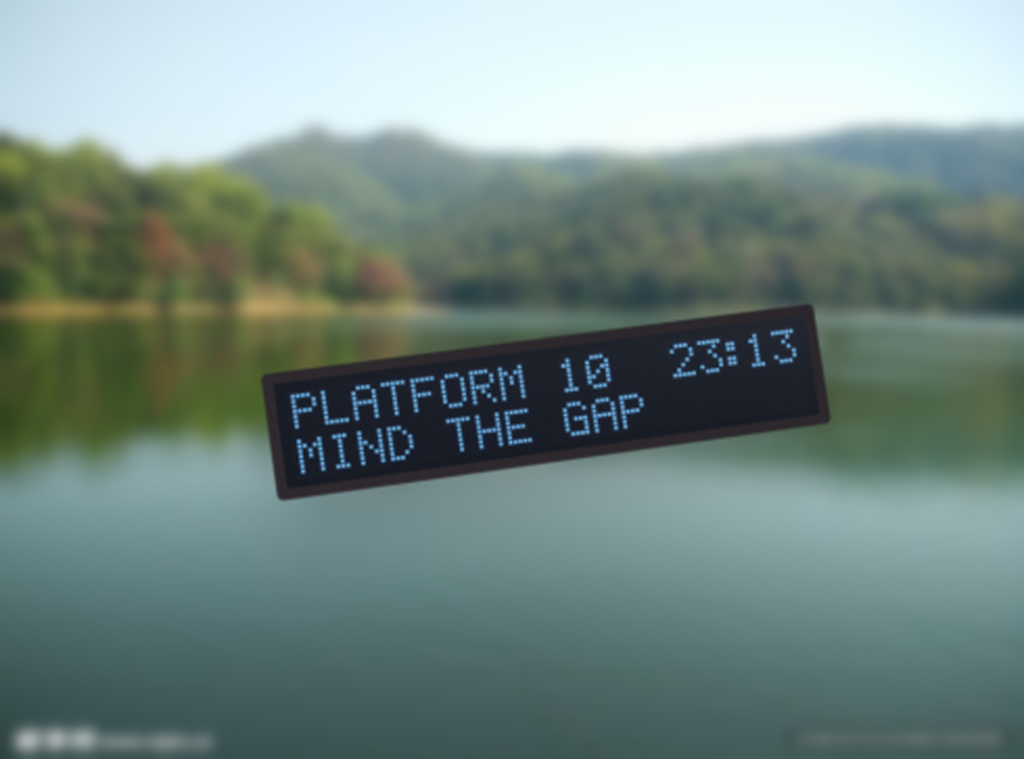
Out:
23 h 13 min
